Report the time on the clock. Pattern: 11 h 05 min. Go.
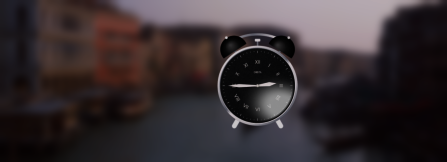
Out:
2 h 45 min
